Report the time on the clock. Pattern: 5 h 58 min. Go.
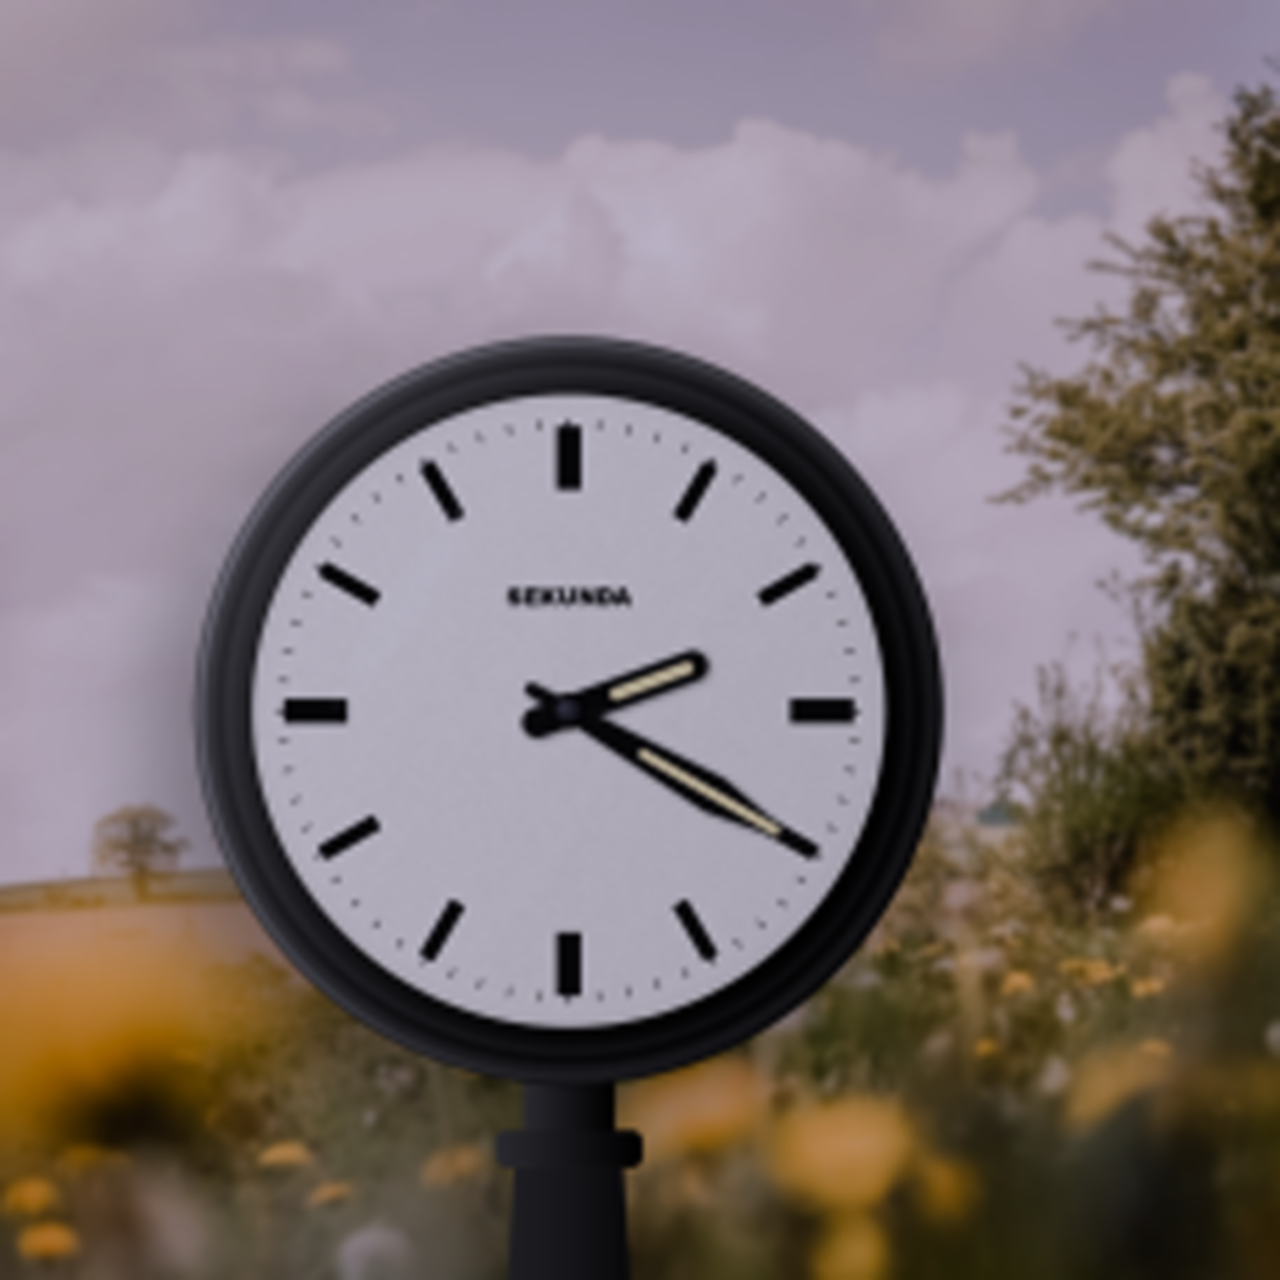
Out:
2 h 20 min
